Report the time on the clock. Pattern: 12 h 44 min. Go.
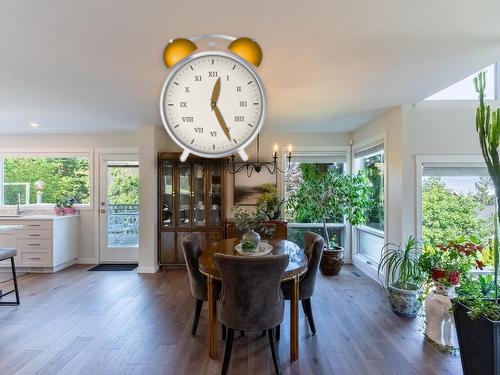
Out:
12 h 26 min
